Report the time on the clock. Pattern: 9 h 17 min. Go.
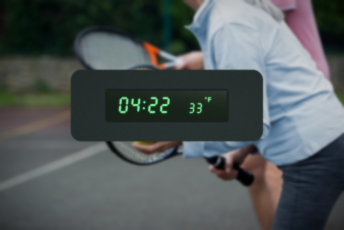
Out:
4 h 22 min
